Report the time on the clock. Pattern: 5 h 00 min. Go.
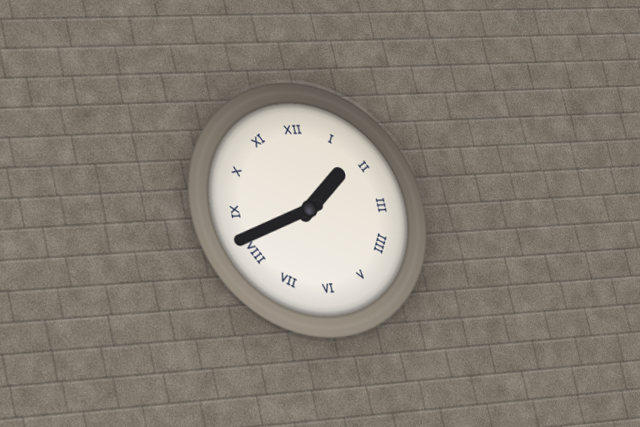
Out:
1 h 42 min
